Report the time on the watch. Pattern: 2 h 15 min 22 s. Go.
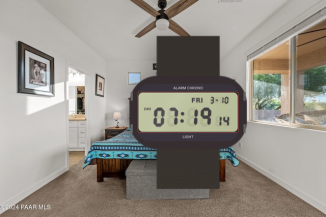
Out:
7 h 19 min 14 s
